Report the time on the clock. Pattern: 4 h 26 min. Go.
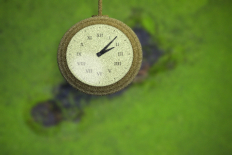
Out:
2 h 07 min
